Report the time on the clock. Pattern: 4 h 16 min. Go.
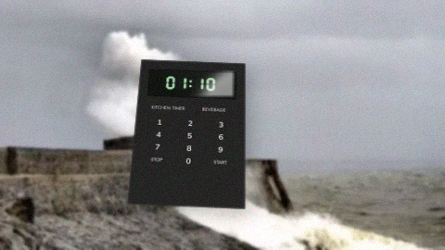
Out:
1 h 10 min
